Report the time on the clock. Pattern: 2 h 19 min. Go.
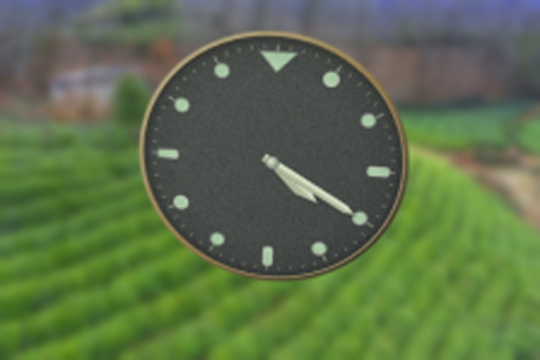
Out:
4 h 20 min
